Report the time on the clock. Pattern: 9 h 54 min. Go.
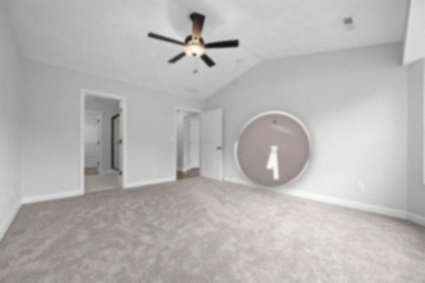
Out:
6 h 29 min
